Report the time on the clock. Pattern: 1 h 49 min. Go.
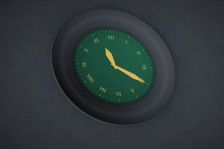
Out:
11 h 20 min
